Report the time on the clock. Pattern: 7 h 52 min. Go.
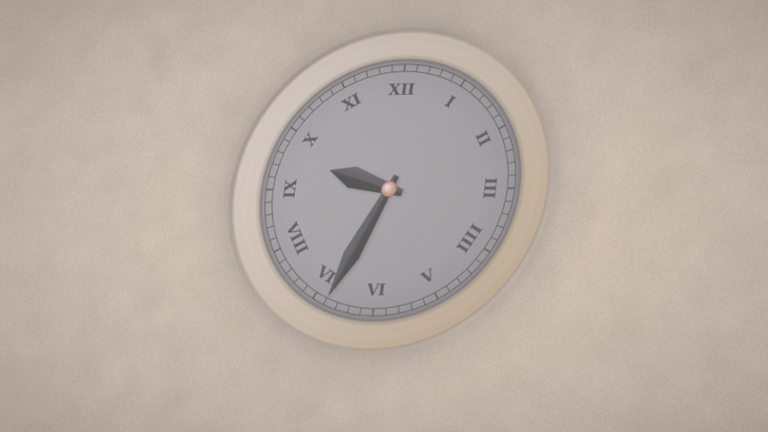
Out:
9 h 34 min
